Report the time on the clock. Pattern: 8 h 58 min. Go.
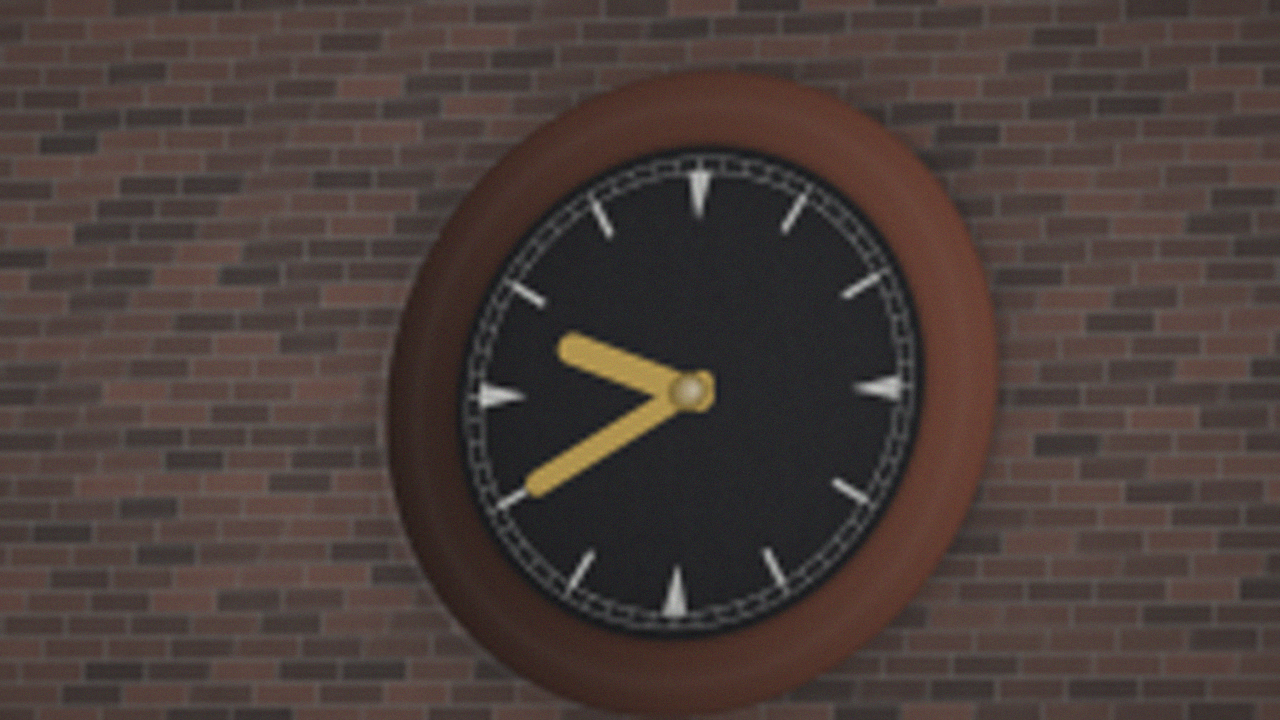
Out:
9 h 40 min
